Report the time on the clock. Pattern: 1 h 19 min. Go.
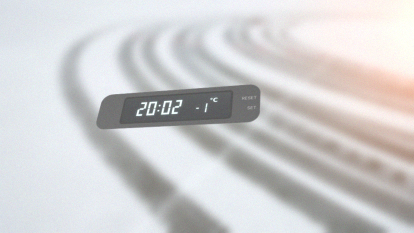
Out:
20 h 02 min
